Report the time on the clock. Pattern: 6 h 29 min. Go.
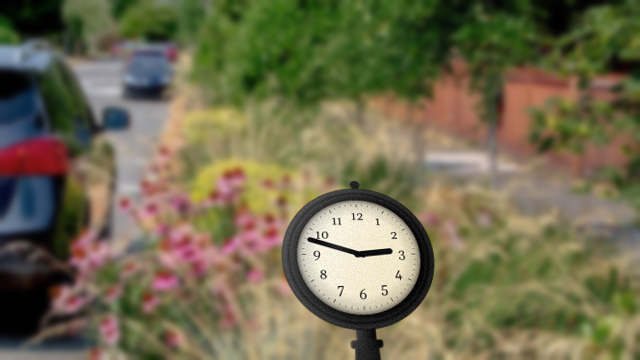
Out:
2 h 48 min
